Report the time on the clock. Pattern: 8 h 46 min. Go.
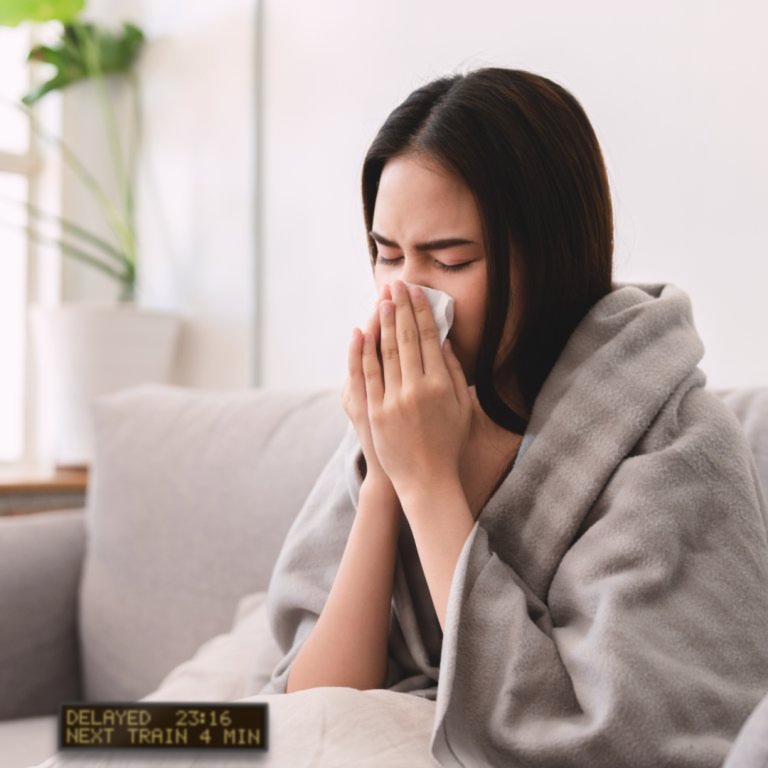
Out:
23 h 16 min
